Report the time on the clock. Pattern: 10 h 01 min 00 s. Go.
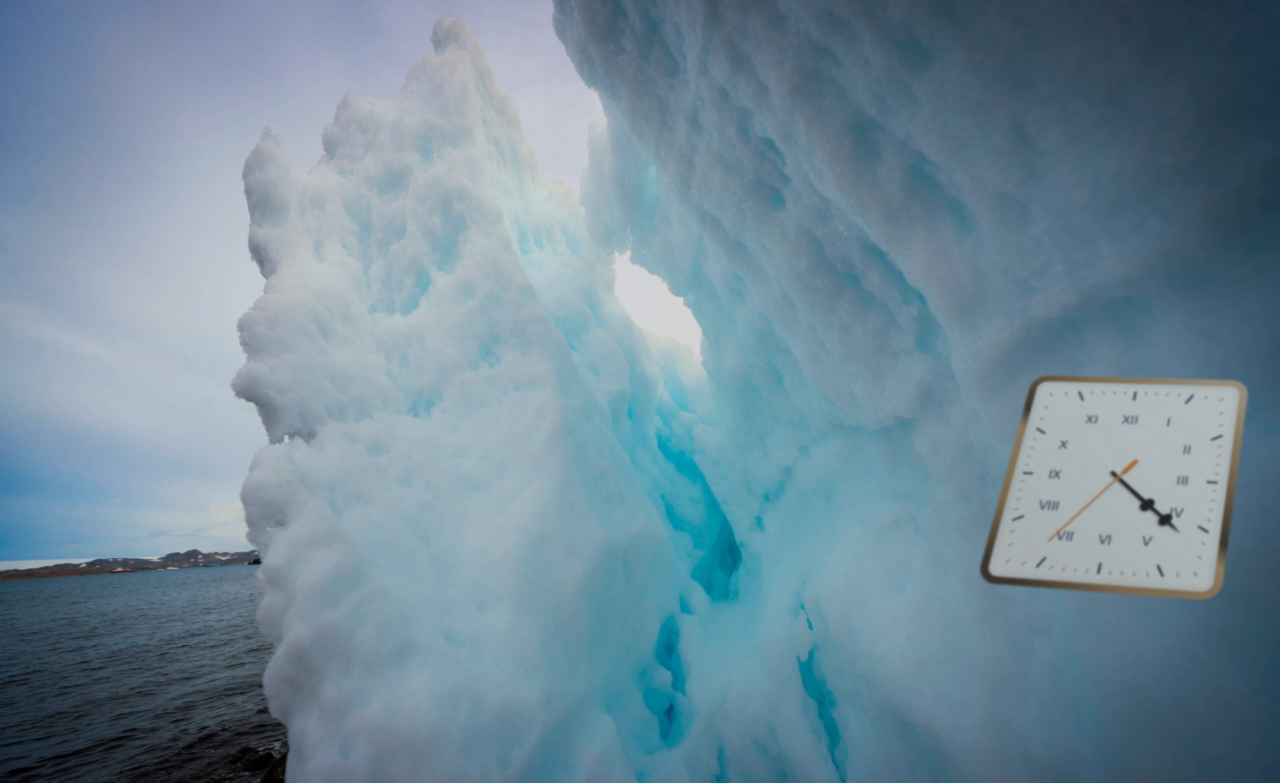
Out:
4 h 21 min 36 s
